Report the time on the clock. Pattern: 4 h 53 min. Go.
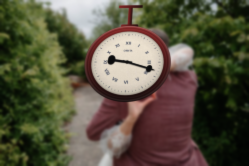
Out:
9 h 18 min
